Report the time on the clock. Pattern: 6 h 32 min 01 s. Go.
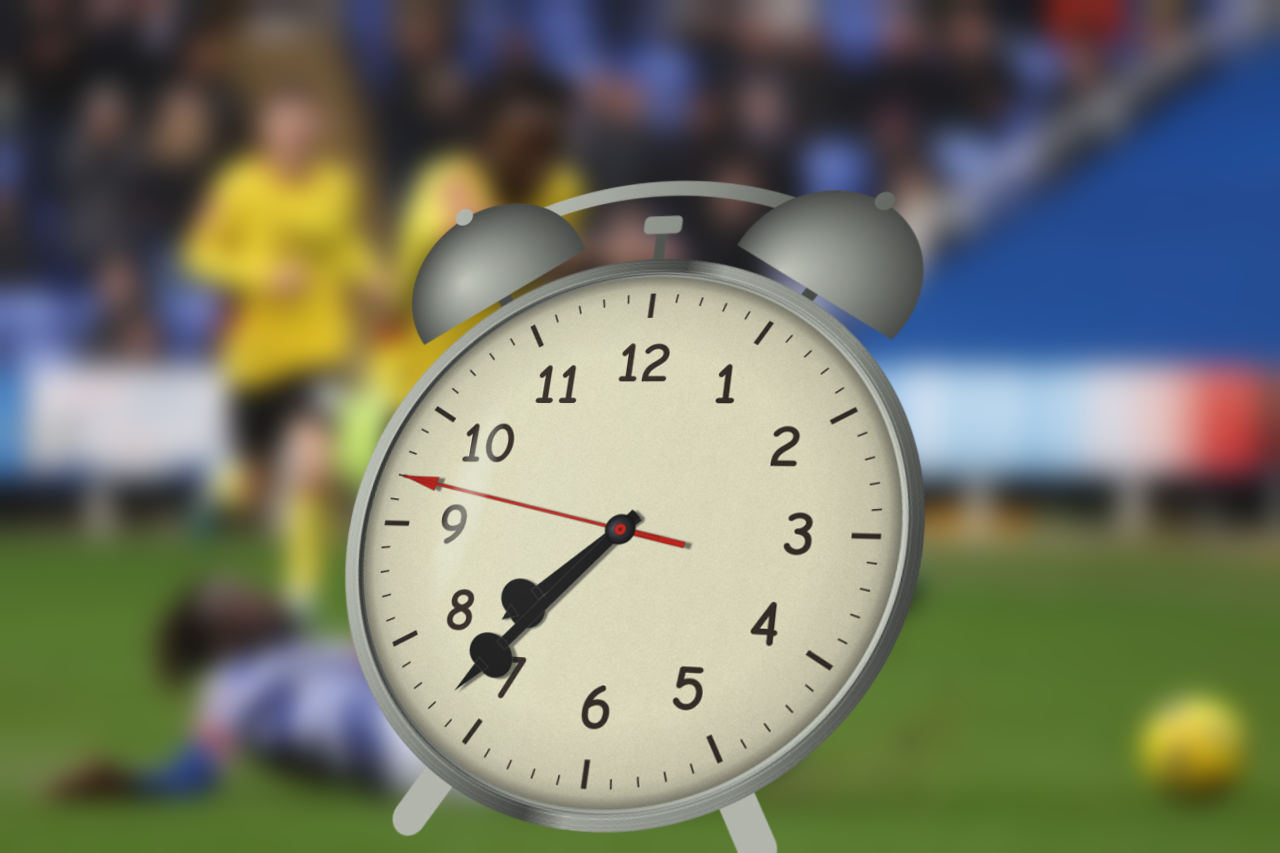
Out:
7 h 36 min 47 s
